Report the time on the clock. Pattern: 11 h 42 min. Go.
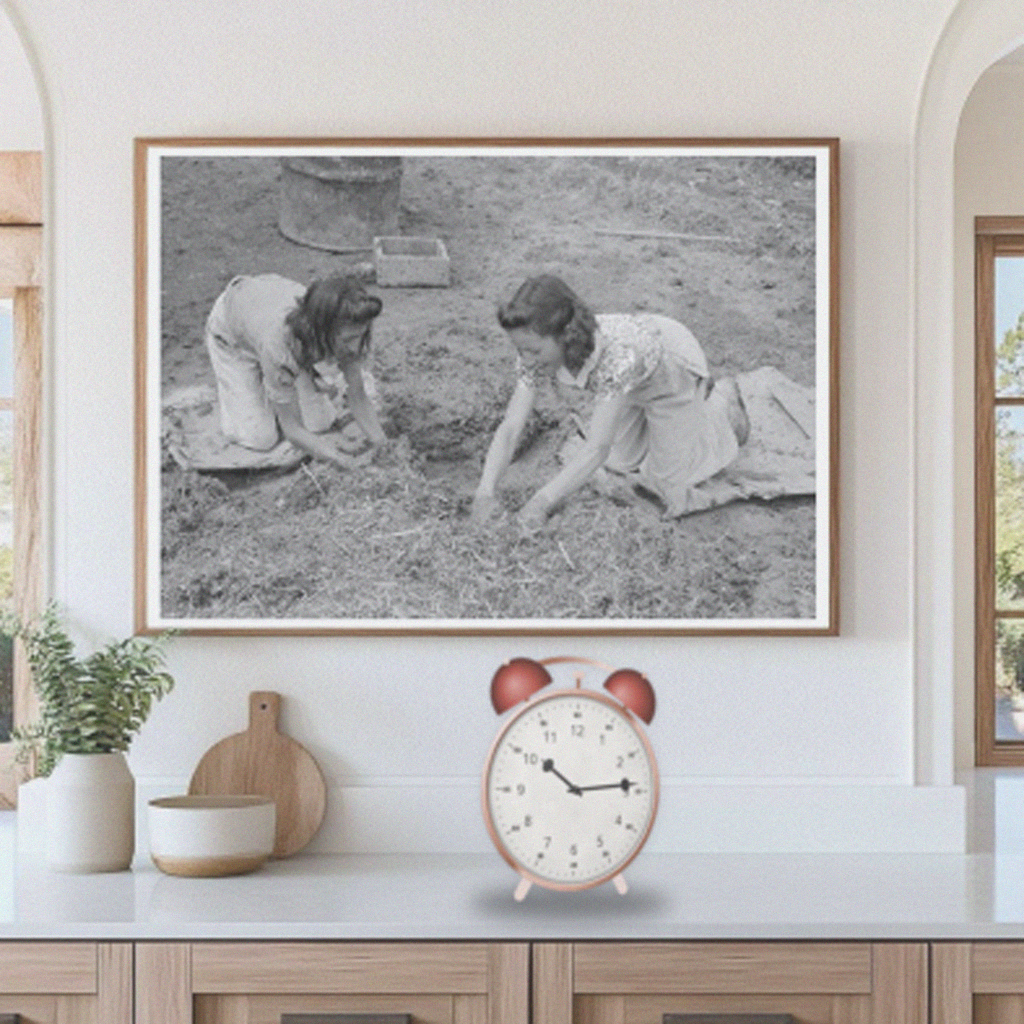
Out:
10 h 14 min
